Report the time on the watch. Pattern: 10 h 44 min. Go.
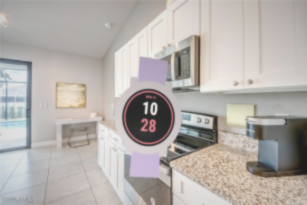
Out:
10 h 28 min
